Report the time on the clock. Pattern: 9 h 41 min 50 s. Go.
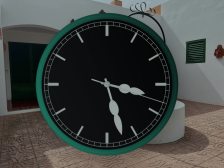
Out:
3 h 27 min 18 s
